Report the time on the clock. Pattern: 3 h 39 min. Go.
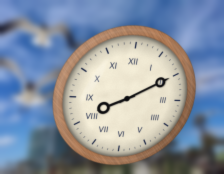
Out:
8 h 10 min
